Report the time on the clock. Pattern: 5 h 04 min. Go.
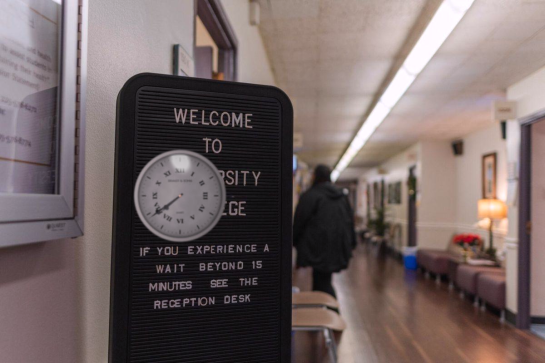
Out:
7 h 39 min
